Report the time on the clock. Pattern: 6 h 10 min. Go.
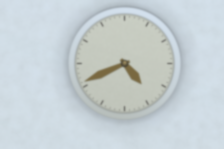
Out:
4 h 41 min
